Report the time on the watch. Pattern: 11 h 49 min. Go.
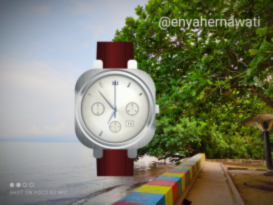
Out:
6 h 53 min
